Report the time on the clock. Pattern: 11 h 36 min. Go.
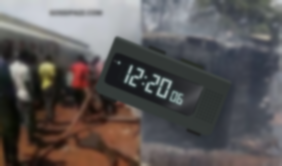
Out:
12 h 20 min
